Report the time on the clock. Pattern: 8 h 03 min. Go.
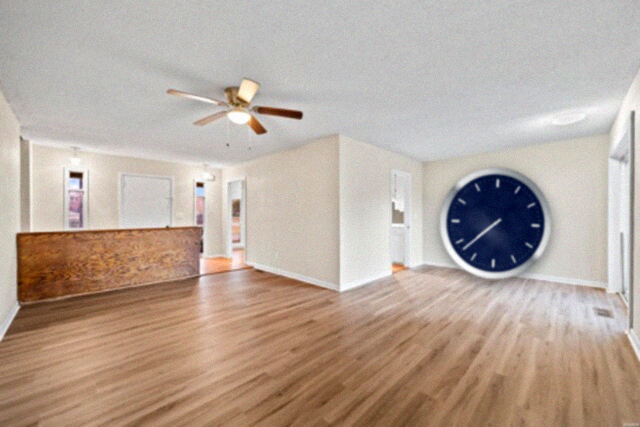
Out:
7 h 38 min
